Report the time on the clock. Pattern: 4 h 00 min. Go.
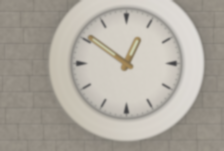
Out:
12 h 51 min
